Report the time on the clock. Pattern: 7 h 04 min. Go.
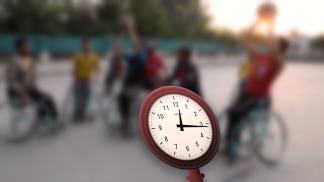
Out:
12 h 16 min
